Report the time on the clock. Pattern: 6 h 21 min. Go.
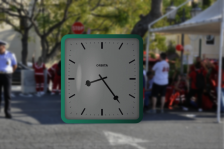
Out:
8 h 24 min
